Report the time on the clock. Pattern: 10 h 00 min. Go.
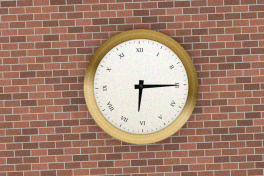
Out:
6 h 15 min
